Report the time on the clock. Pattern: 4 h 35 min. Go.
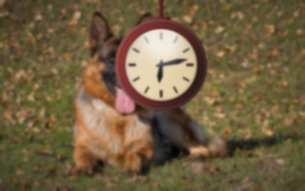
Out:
6 h 13 min
